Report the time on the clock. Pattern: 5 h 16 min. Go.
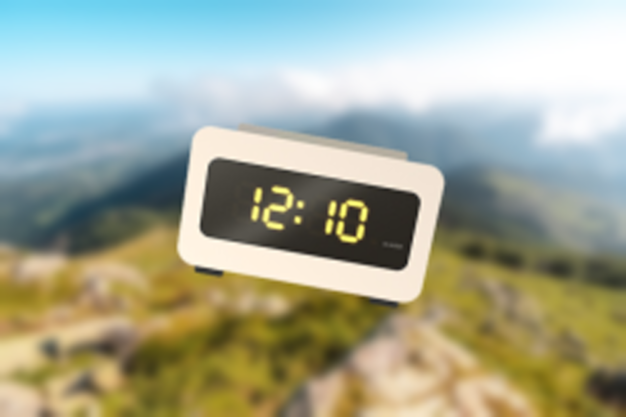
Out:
12 h 10 min
